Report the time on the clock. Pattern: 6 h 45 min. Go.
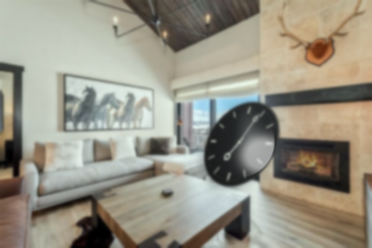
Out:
7 h 04 min
